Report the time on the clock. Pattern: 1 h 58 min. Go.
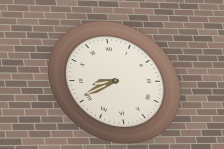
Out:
8 h 41 min
